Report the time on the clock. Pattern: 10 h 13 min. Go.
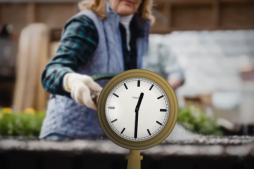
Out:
12 h 30 min
